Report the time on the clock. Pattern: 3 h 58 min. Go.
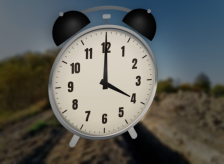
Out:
4 h 00 min
